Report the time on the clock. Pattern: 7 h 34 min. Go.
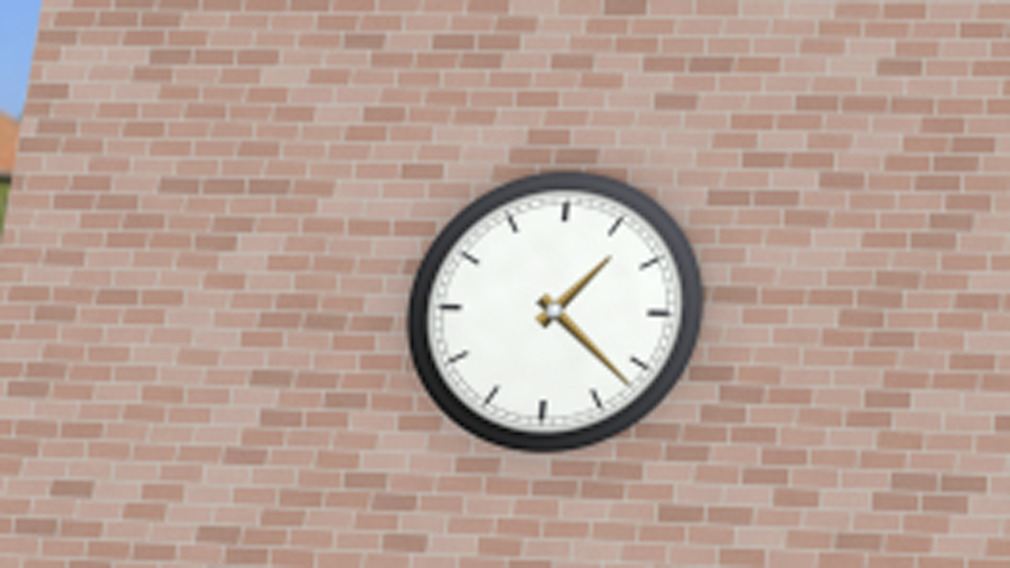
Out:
1 h 22 min
